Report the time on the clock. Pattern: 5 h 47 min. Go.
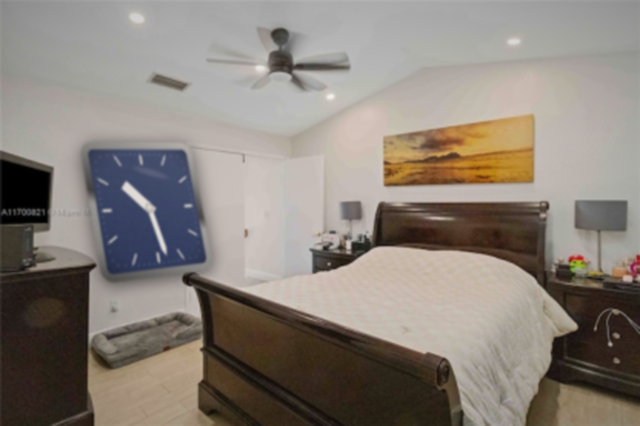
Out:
10 h 28 min
